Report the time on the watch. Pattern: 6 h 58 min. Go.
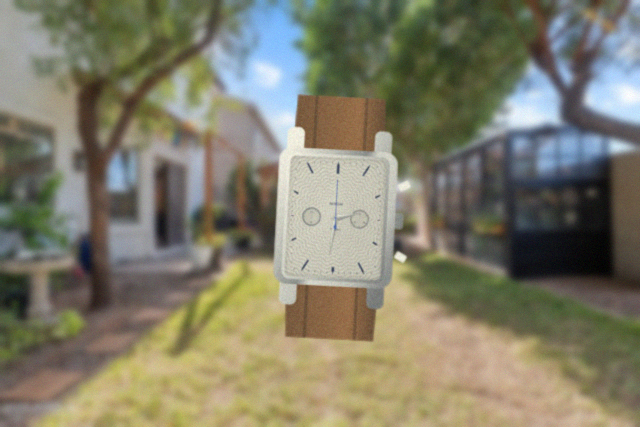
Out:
2 h 31 min
